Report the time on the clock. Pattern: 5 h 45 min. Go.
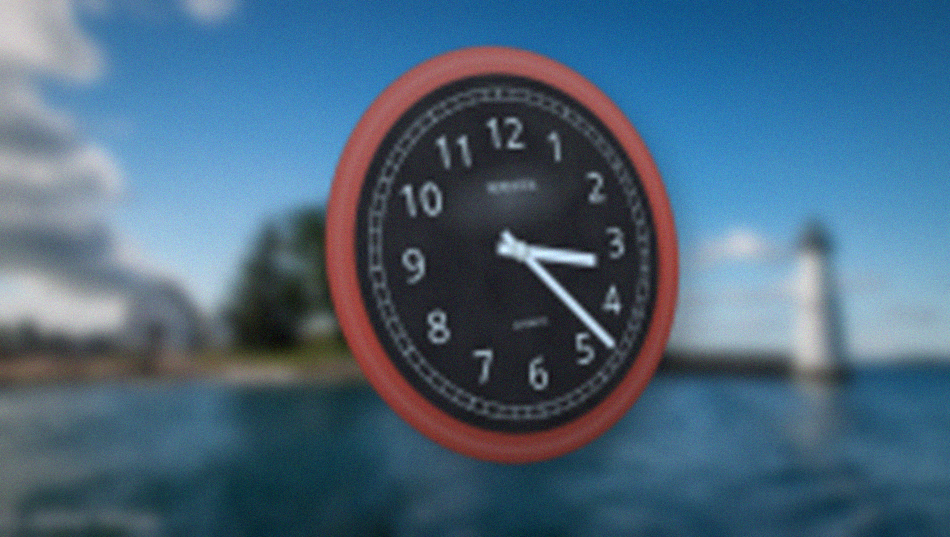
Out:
3 h 23 min
